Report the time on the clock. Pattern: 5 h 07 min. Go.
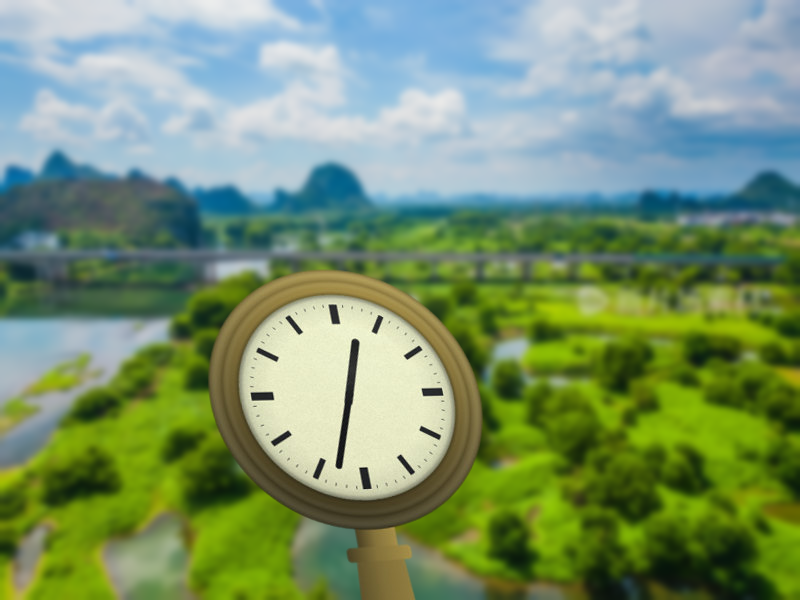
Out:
12 h 33 min
